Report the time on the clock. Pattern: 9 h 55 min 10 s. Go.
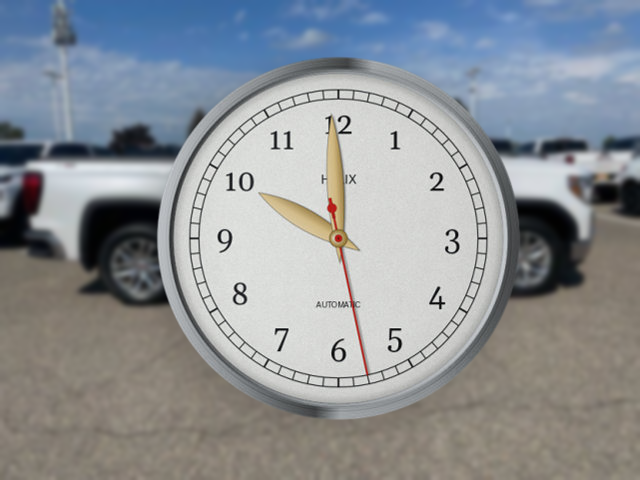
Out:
9 h 59 min 28 s
